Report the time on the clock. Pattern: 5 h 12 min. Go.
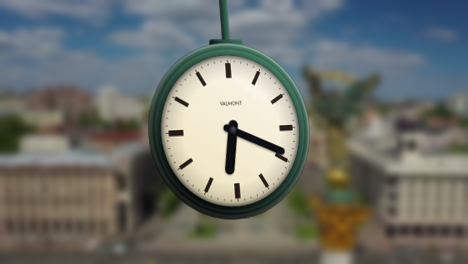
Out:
6 h 19 min
